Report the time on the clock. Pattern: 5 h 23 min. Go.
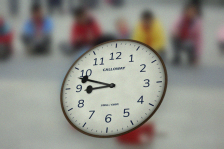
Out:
8 h 48 min
